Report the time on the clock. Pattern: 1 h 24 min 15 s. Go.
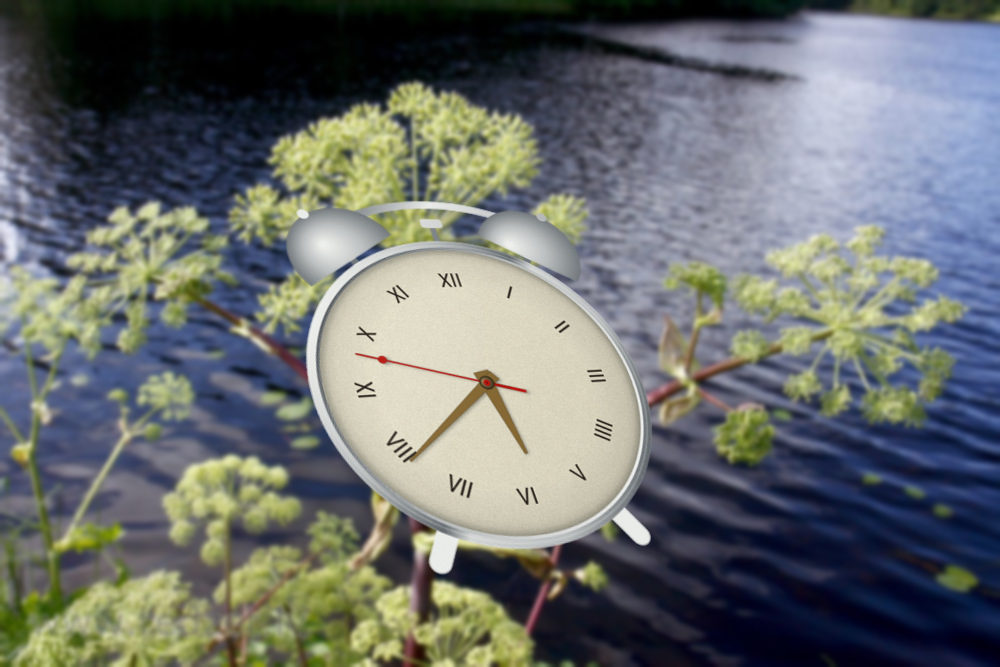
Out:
5 h 38 min 48 s
